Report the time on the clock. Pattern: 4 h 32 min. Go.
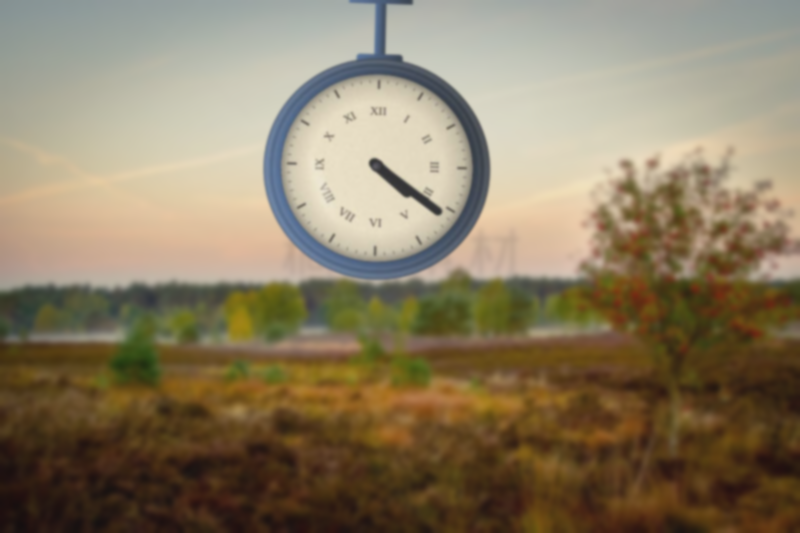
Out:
4 h 21 min
